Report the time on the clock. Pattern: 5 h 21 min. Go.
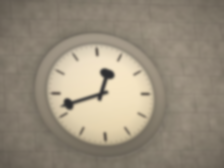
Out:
12 h 42 min
